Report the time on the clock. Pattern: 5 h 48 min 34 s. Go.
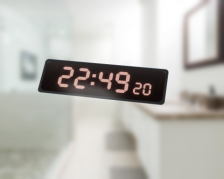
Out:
22 h 49 min 20 s
